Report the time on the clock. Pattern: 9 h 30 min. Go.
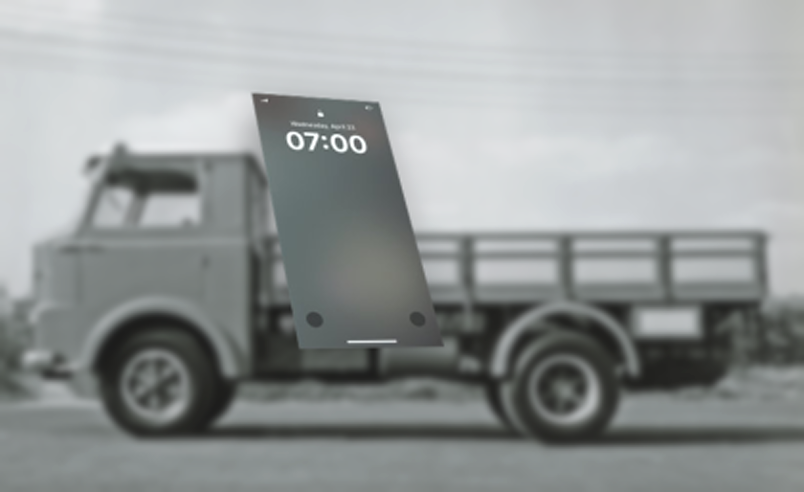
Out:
7 h 00 min
